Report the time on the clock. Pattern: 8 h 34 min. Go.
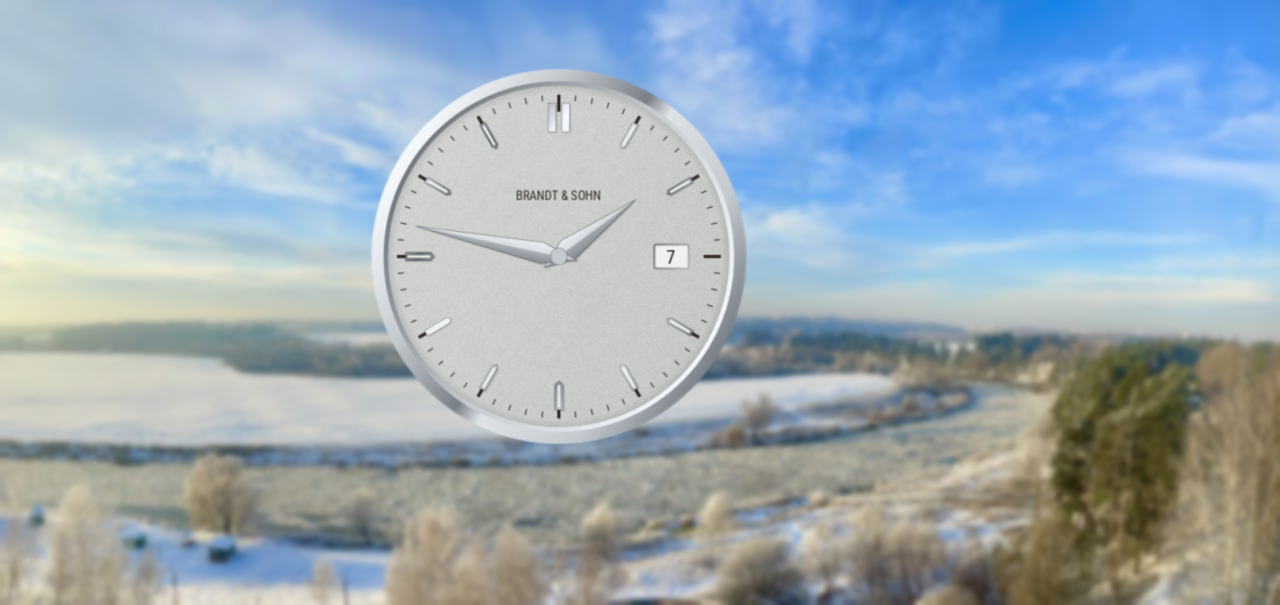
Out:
1 h 47 min
